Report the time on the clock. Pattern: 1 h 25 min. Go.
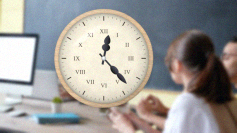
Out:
12 h 23 min
